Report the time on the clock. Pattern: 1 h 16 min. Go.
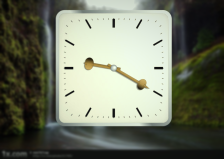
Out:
9 h 20 min
